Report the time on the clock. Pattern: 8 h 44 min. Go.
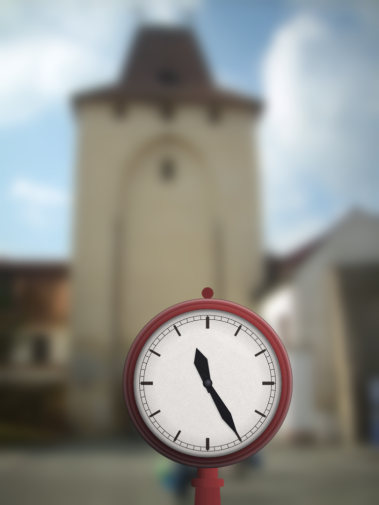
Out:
11 h 25 min
